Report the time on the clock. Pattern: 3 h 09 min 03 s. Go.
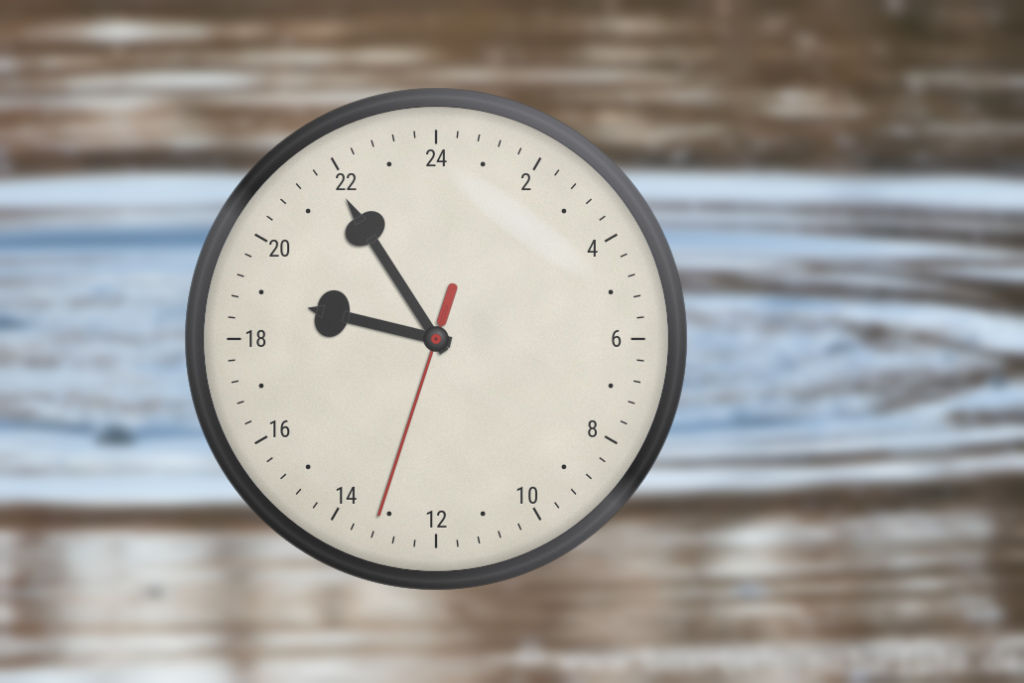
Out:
18 h 54 min 33 s
